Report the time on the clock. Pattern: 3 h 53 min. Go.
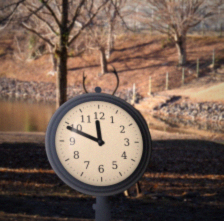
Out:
11 h 49 min
